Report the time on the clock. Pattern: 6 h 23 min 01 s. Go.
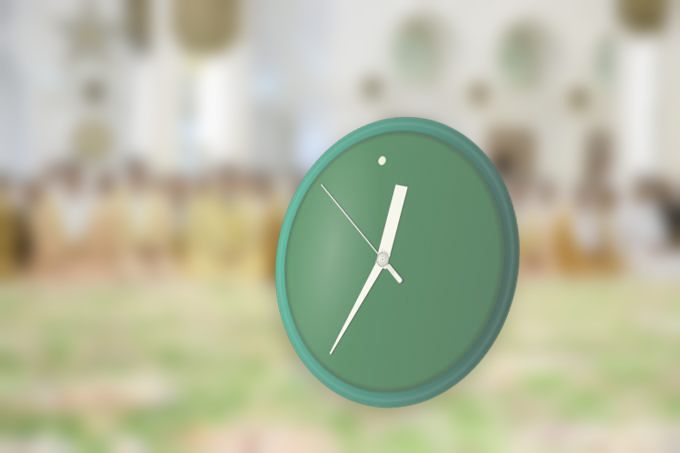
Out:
12 h 35 min 53 s
